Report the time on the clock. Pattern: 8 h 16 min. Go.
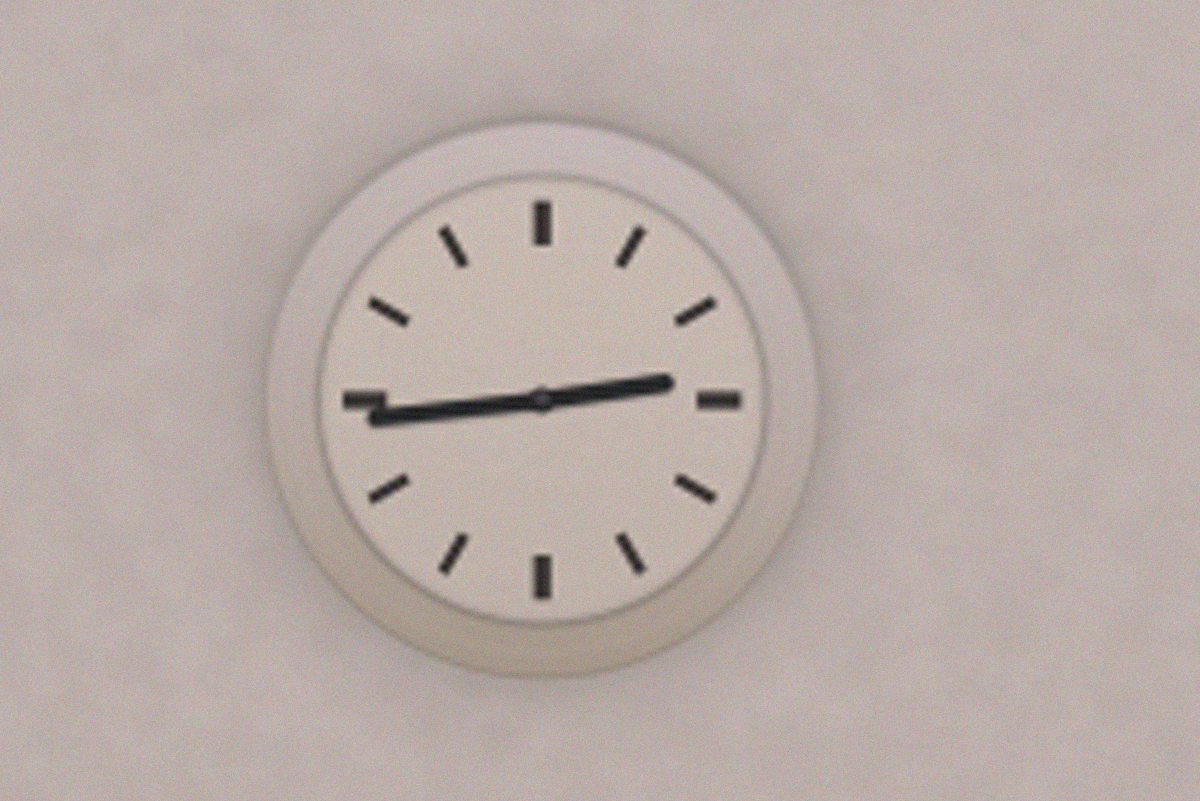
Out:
2 h 44 min
